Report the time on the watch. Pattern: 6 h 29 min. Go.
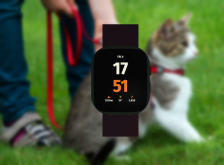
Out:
17 h 51 min
